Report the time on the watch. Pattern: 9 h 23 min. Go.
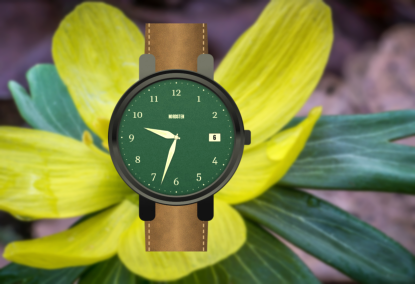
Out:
9 h 33 min
